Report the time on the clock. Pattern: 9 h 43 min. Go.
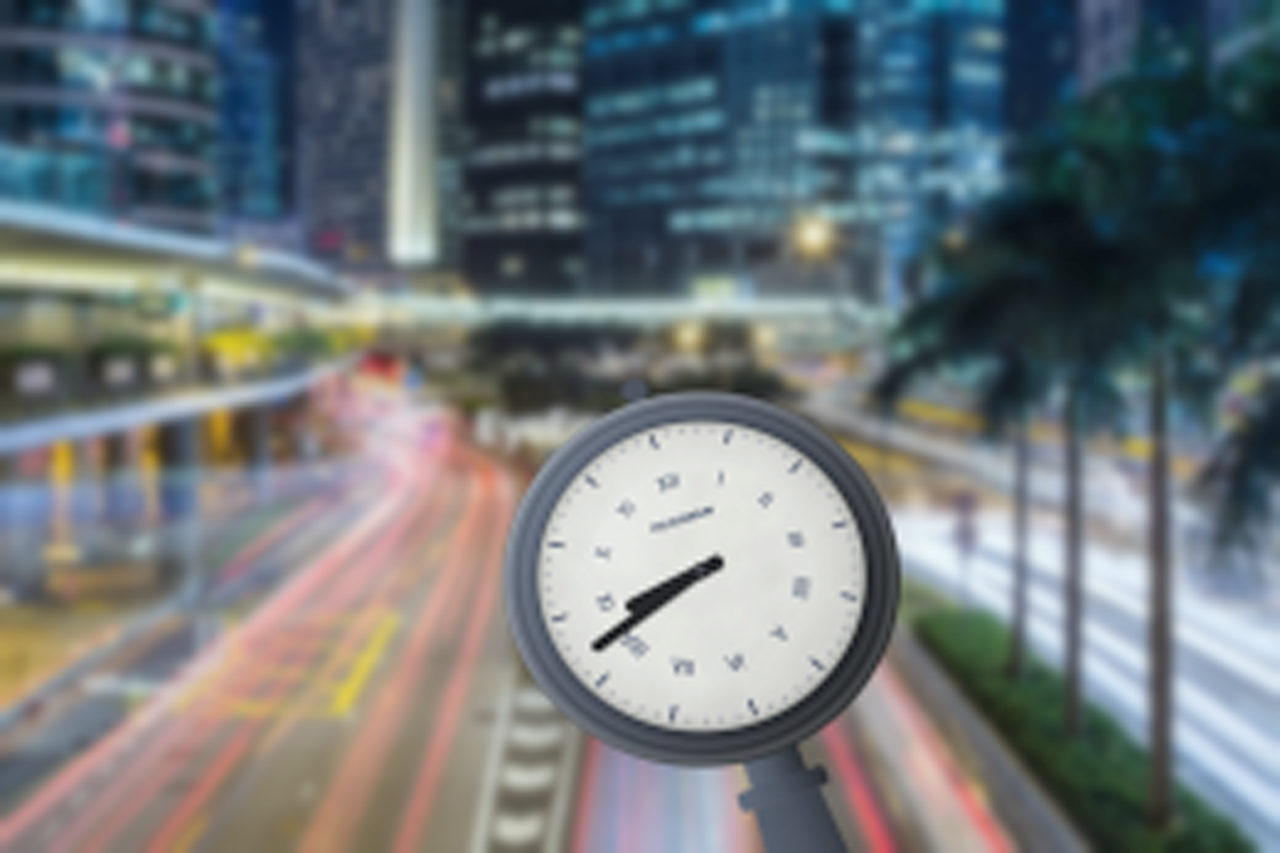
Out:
8 h 42 min
